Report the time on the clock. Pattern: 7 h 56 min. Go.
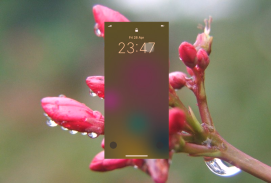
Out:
23 h 47 min
